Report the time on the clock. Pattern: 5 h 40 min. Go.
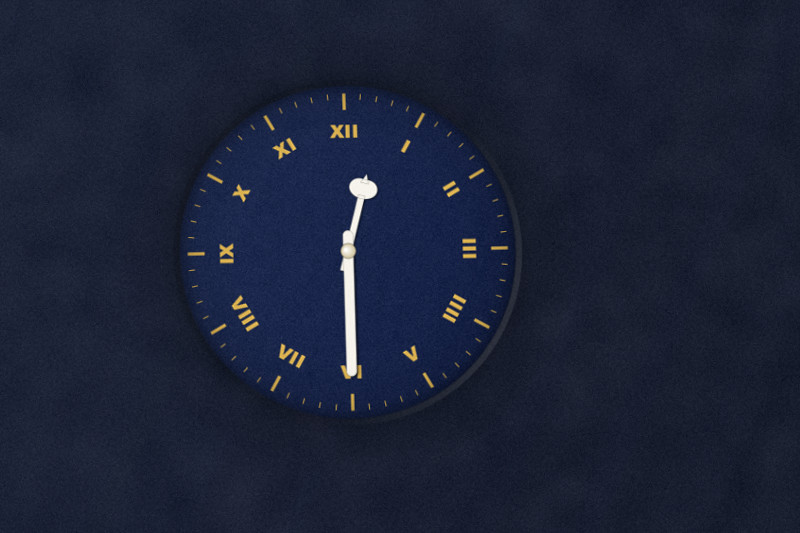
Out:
12 h 30 min
